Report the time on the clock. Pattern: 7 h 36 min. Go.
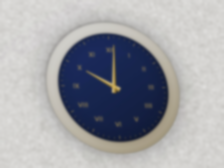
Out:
10 h 01 min
